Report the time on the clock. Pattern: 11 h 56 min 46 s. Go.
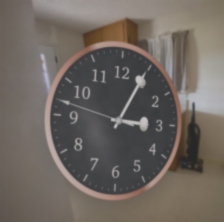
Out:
3 h 04 min 47 s
